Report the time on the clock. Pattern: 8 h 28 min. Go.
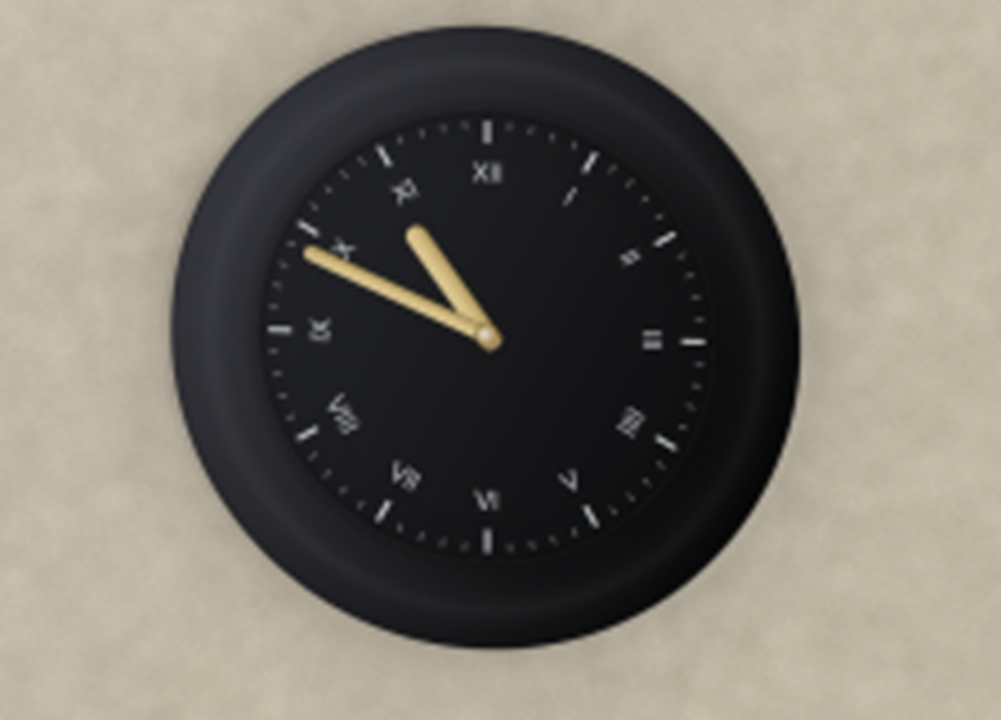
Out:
10 h 49 min
